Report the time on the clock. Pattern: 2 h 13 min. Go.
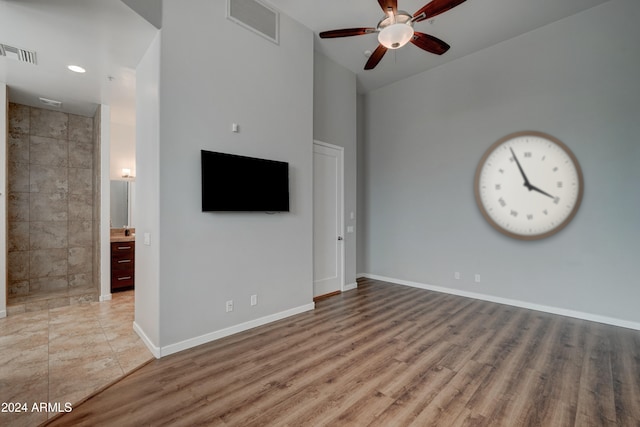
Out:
3 h 56 min
